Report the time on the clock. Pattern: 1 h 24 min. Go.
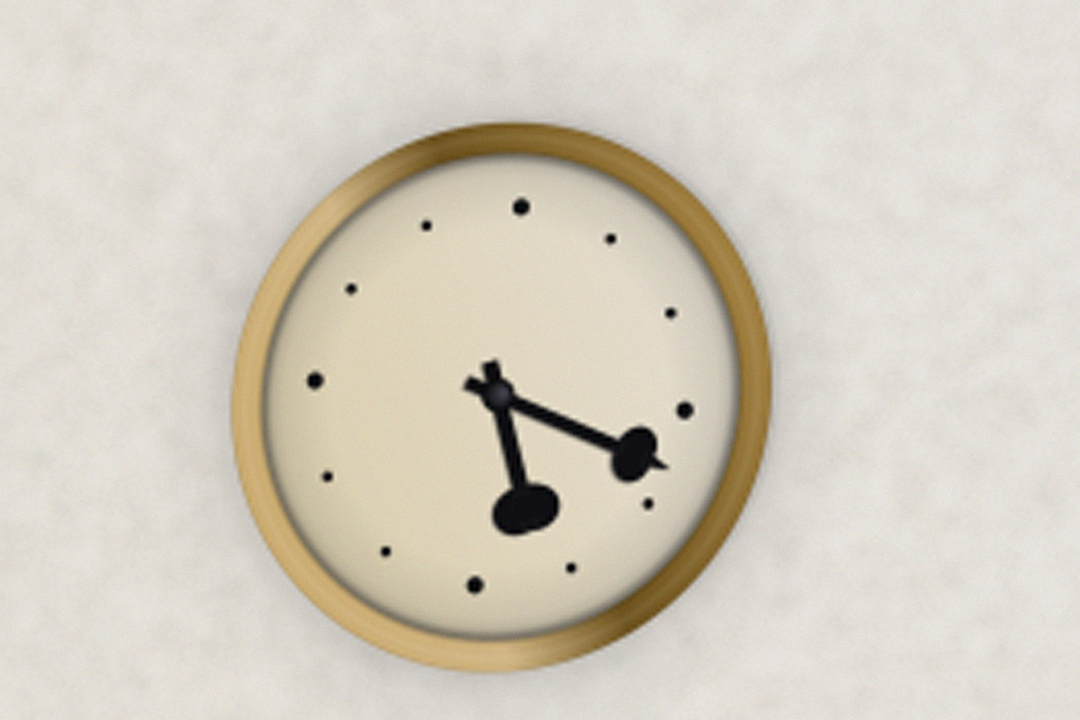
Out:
5 h 18 min
